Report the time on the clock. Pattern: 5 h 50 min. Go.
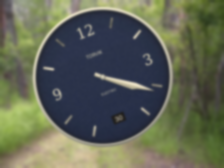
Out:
4 h 21 min
